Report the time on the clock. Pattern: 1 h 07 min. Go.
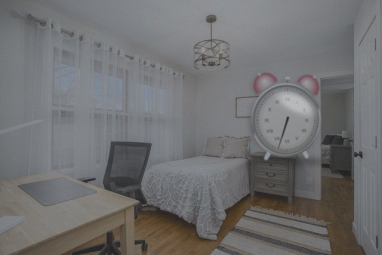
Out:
6 h 33 min
